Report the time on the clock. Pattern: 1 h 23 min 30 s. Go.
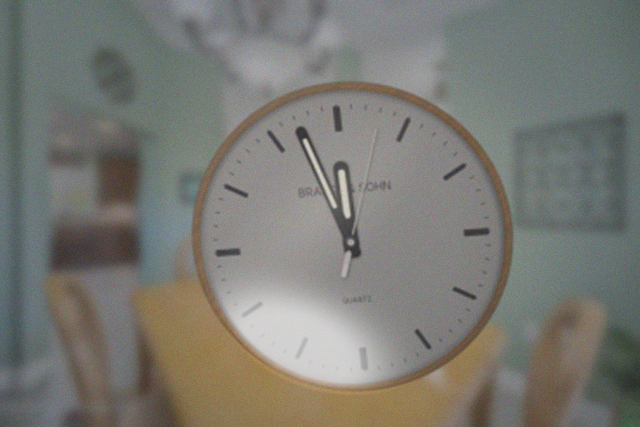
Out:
11 h 57 min 03 s
